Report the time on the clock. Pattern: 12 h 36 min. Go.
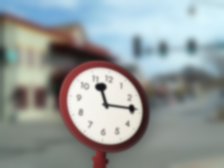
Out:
11 h 14 min
